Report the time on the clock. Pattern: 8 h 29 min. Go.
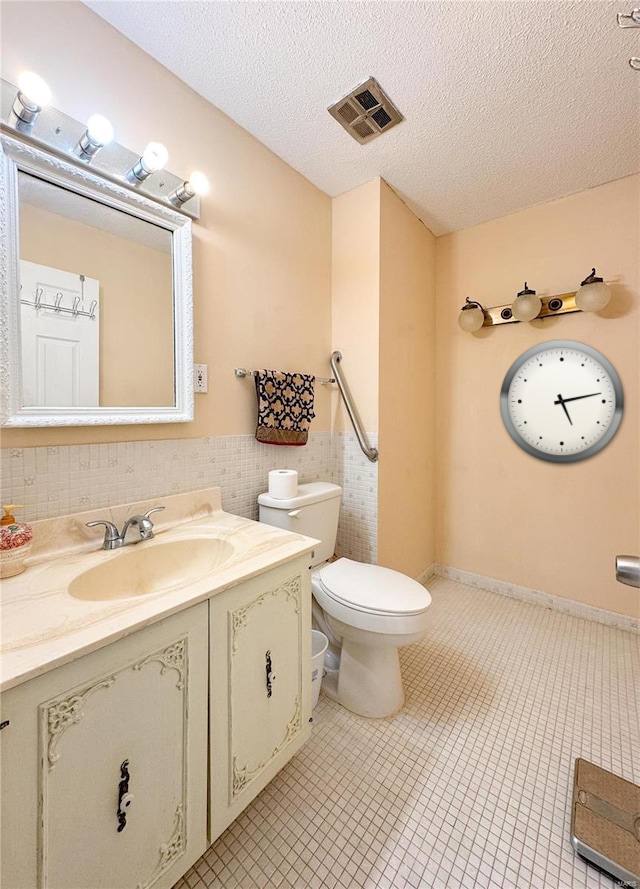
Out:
5 h 13 min
